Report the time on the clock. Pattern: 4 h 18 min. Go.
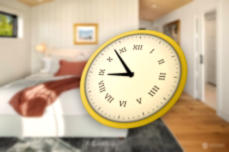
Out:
8 h 53 min
